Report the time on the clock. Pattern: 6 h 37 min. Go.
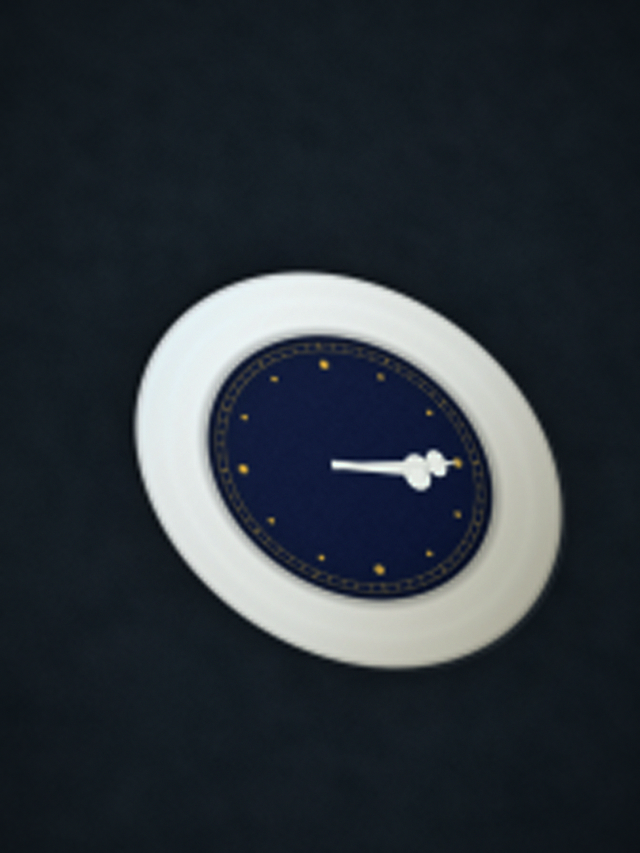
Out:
3 h 15 min
